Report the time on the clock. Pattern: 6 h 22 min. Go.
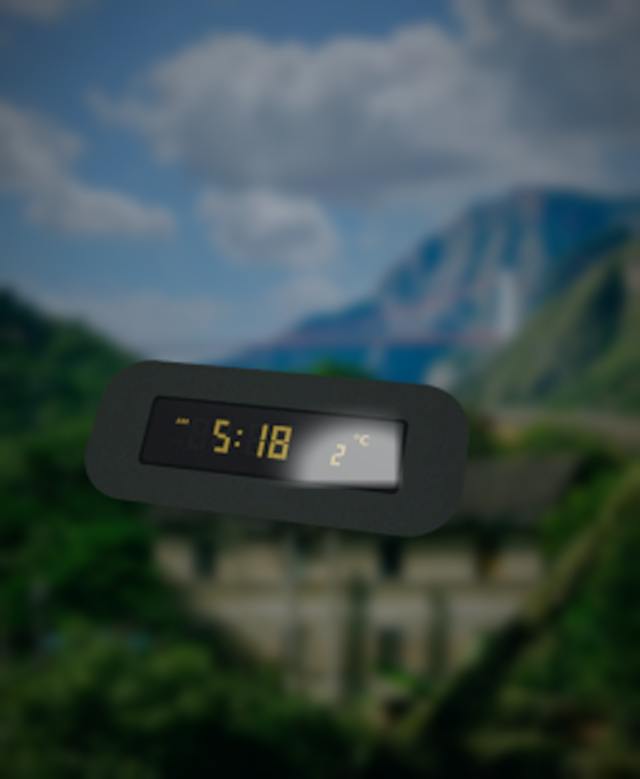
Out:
5 h 18 min
